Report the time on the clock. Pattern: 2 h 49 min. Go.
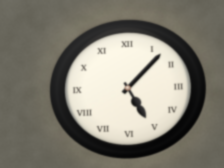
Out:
5 h 07 min
